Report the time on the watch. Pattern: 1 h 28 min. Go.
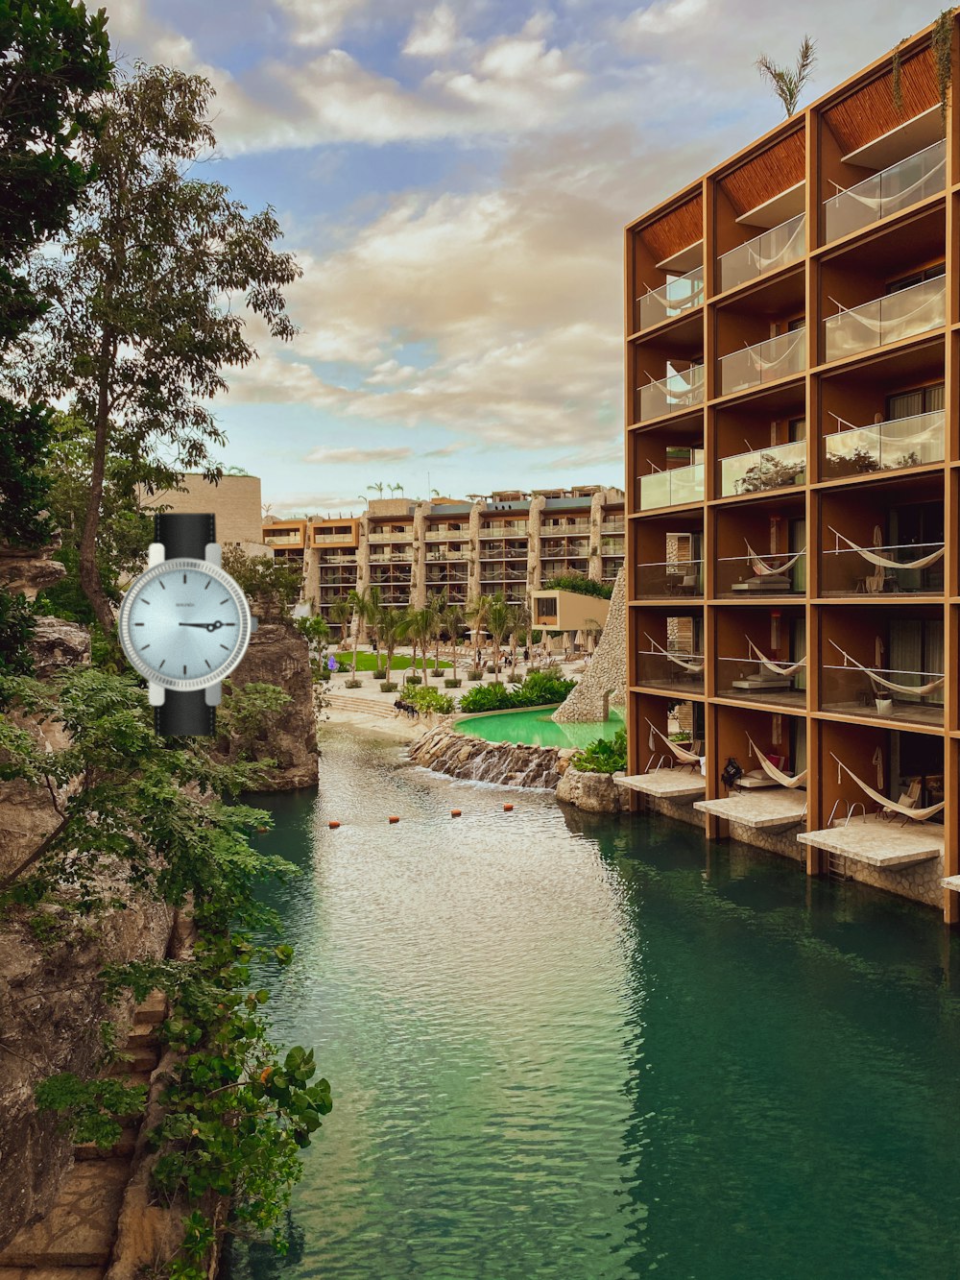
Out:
3 h 15 min
